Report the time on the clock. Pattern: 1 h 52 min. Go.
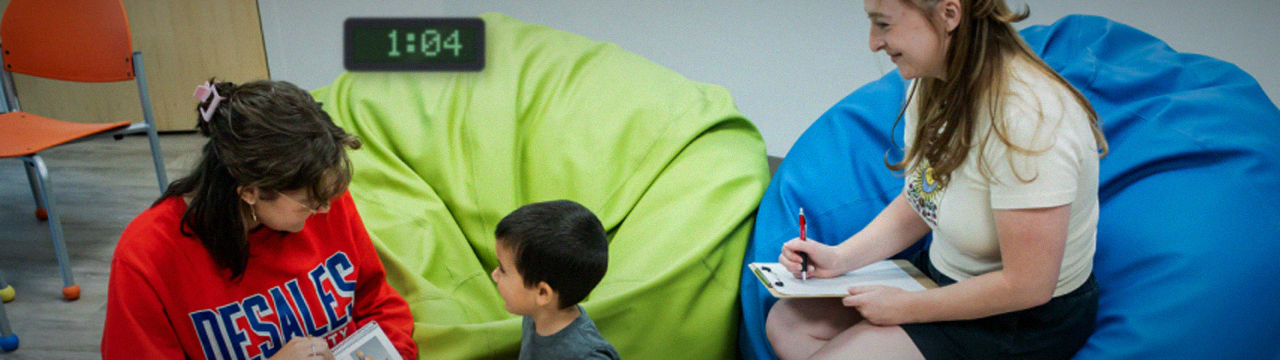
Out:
1 h 04 min
